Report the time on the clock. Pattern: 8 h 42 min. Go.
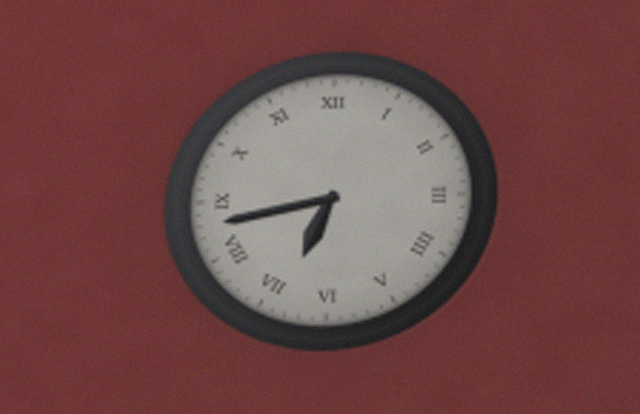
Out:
6 h 43 min
